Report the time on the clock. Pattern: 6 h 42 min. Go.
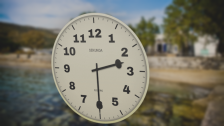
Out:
2 h 30 min
